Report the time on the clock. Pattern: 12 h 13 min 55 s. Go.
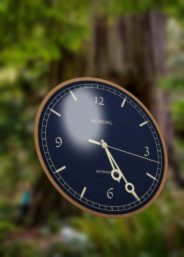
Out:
5 h 25 min 17 s
